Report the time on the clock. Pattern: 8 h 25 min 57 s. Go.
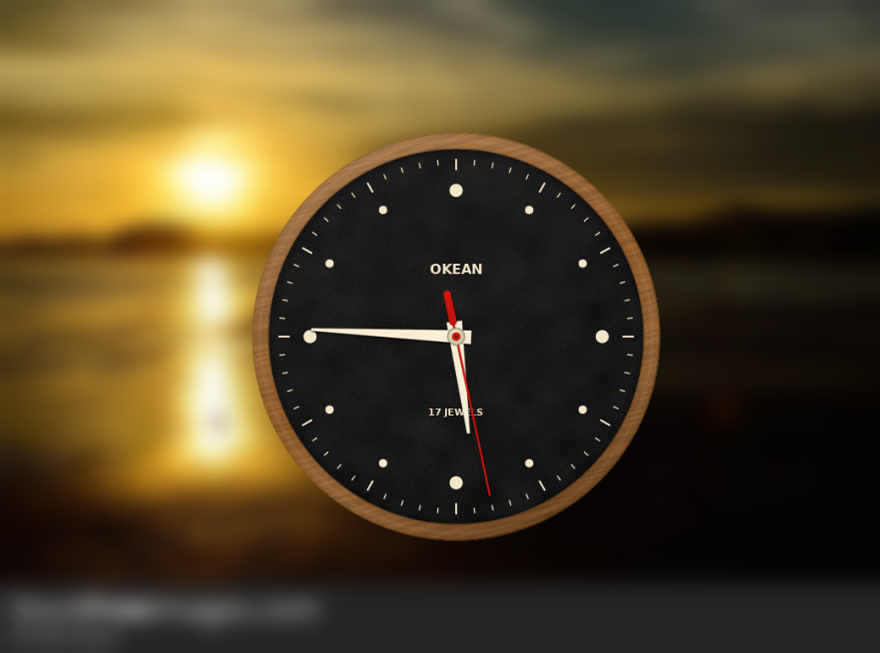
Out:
5 h 45 min 28 s
